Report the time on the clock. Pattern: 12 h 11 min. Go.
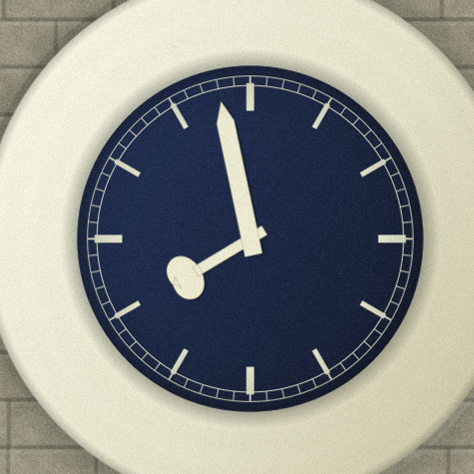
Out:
7 h 58 min
